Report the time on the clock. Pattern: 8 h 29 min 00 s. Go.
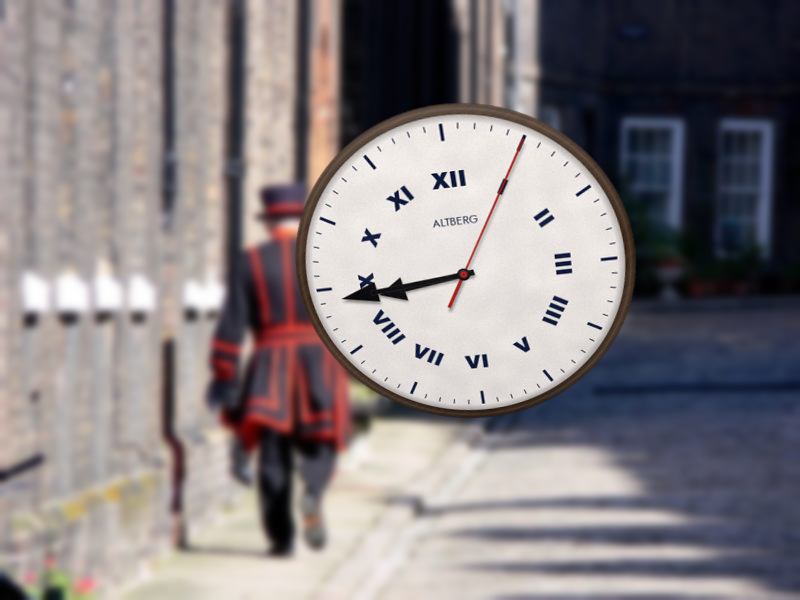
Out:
8 h 44 min 05 s
